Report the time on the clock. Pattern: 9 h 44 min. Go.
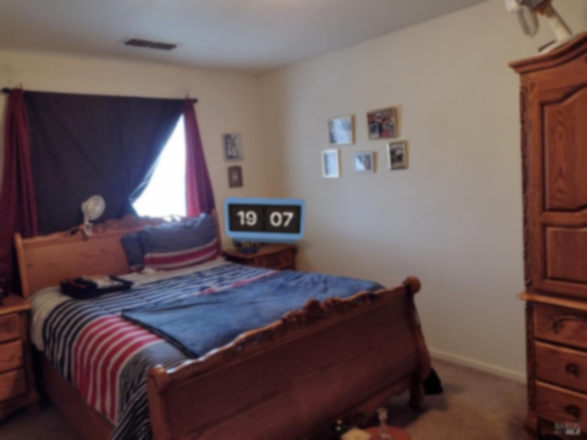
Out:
19 h 07 min
